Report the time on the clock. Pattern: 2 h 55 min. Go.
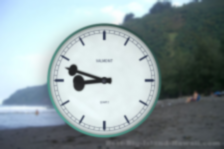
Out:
8 h 48 min
